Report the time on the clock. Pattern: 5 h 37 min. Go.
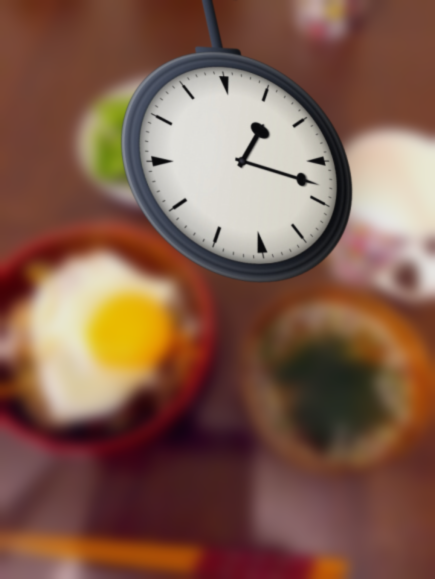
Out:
1 h 18 min
